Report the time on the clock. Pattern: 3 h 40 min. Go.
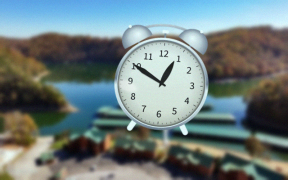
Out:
12 h 50 min
